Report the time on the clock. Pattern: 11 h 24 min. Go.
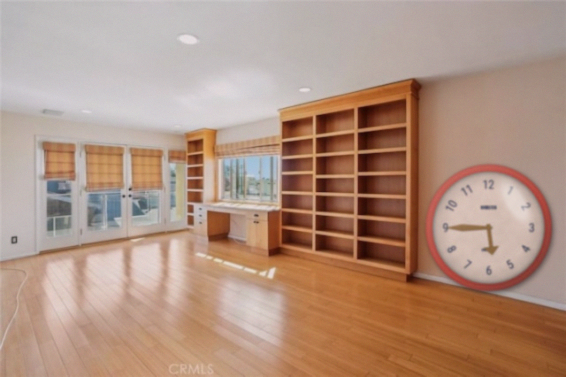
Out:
5 h 45 min
